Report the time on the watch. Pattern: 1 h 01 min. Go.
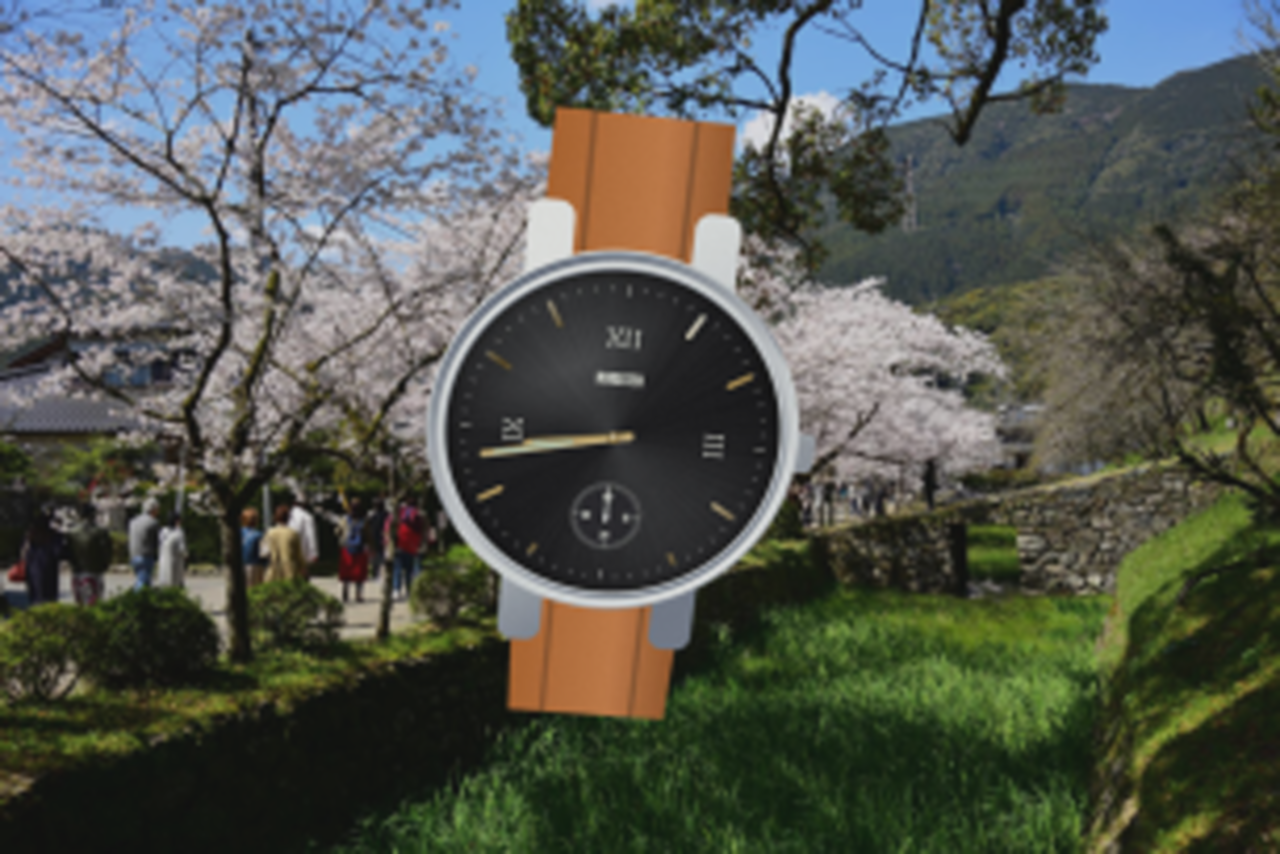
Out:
8 h 43 min
